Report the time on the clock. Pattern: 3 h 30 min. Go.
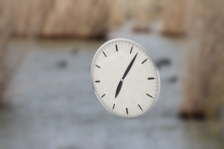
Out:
7 h 07 min
